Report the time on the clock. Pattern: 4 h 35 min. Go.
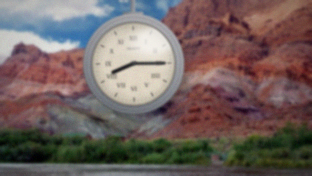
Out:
8 h 15 min
